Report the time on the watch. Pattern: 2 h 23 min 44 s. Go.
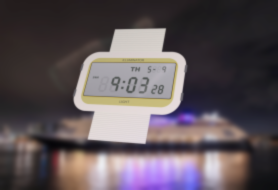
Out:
9 h 03 min 28 s
